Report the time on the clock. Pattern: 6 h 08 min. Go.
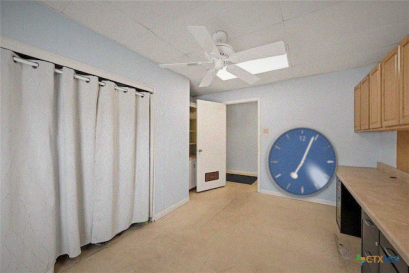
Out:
7 h 04 min
